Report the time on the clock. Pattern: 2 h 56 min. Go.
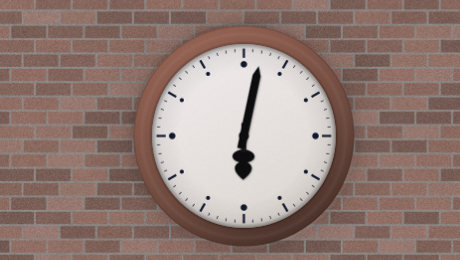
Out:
6 h 02 min
